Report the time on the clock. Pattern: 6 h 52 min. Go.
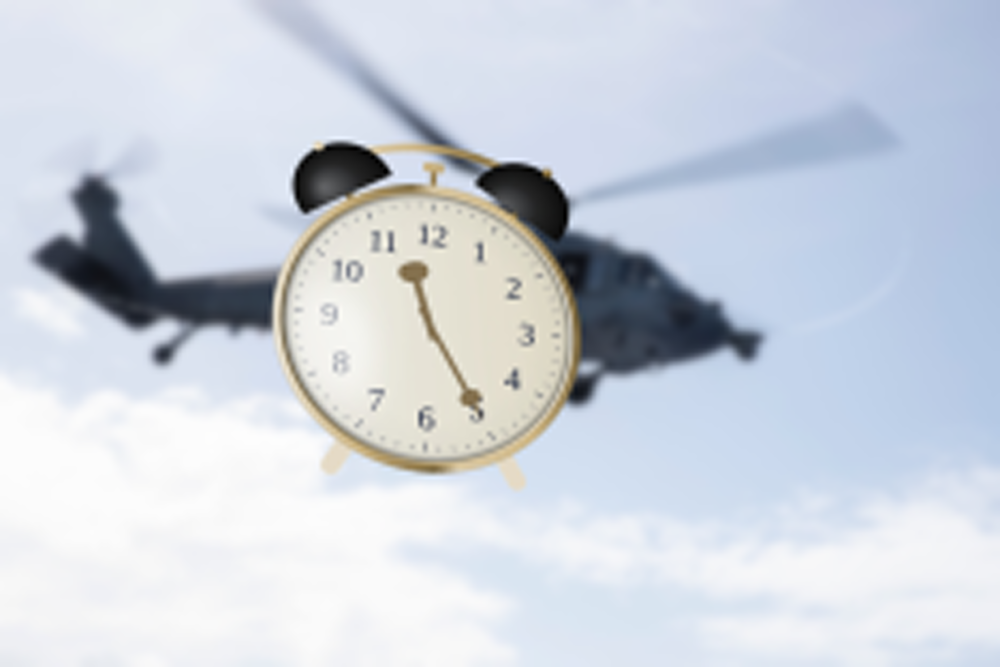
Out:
11 h 25 min
